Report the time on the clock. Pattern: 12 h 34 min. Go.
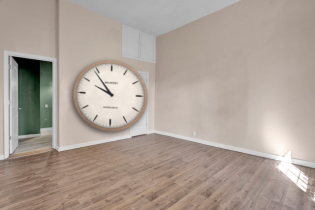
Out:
9 h 54 min
